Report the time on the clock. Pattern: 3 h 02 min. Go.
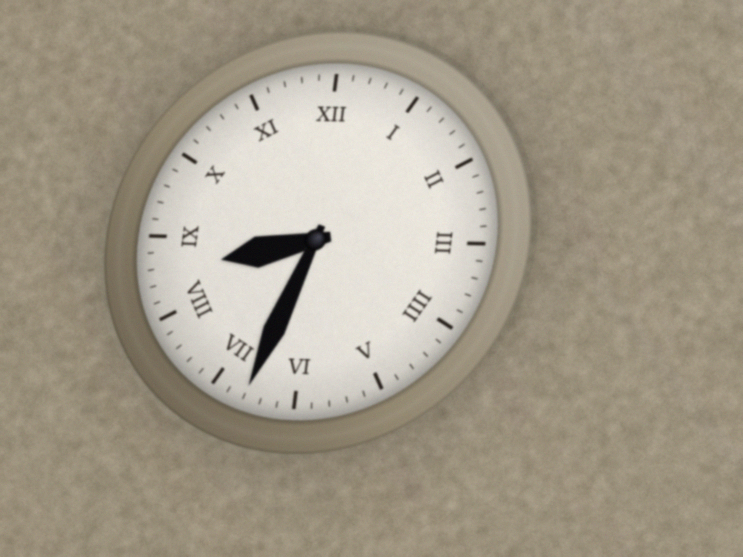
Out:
8 h 33 min
